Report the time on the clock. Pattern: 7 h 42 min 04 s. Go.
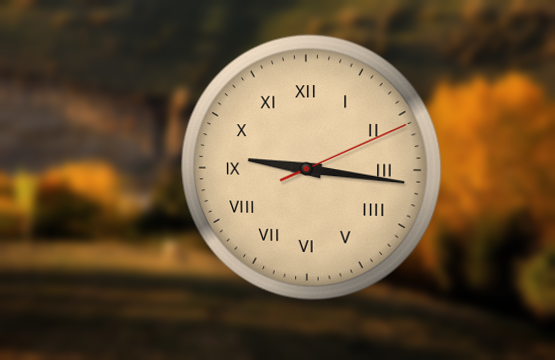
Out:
9 h 16 min 11 s
